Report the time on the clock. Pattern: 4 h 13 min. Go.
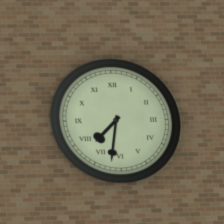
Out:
7 h 32 min
